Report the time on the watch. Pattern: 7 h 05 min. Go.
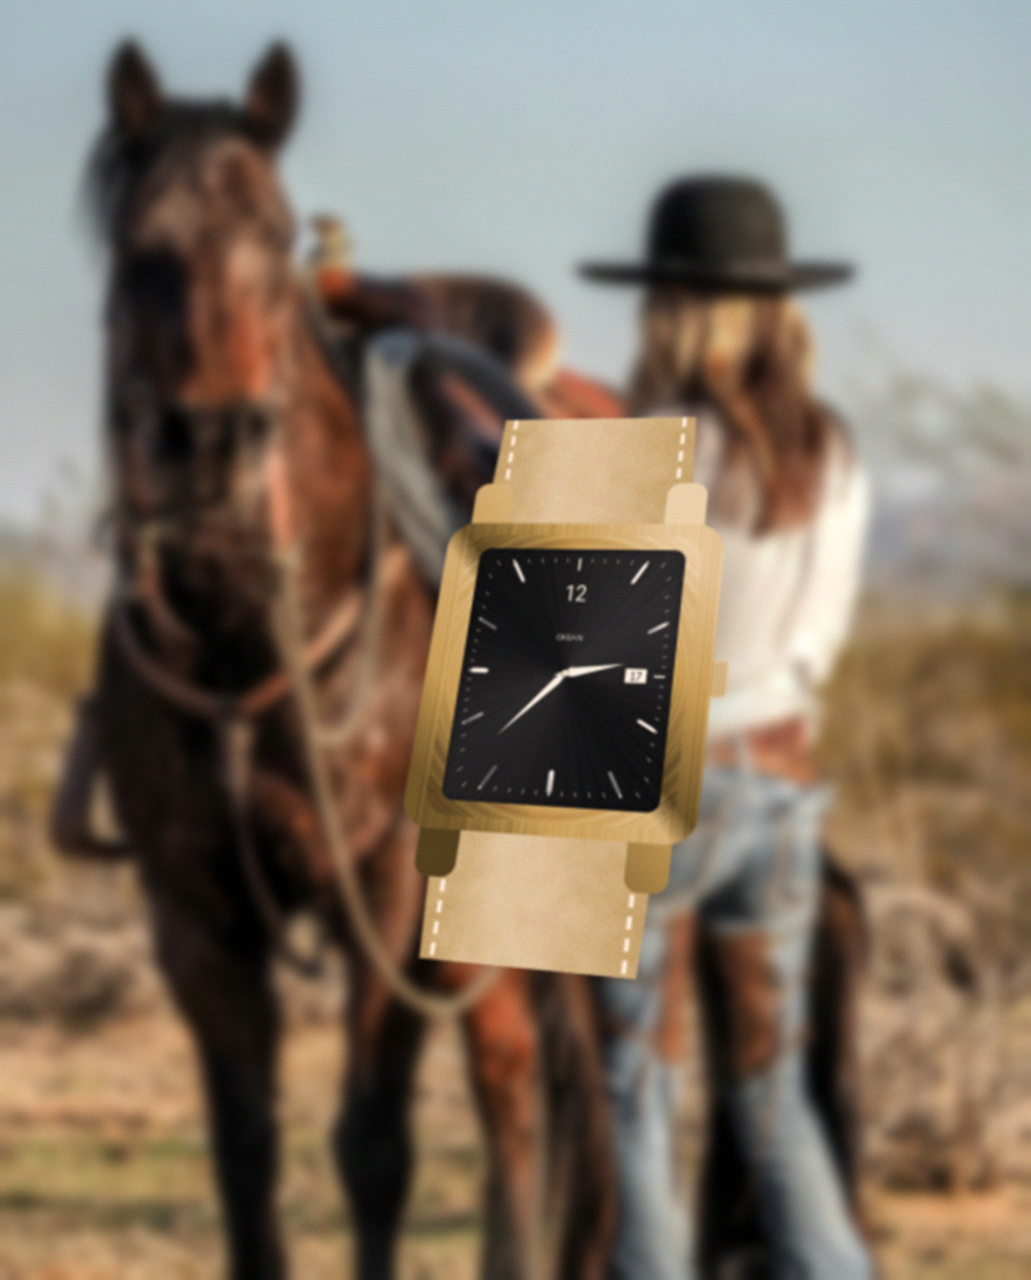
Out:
2 h 37 min
